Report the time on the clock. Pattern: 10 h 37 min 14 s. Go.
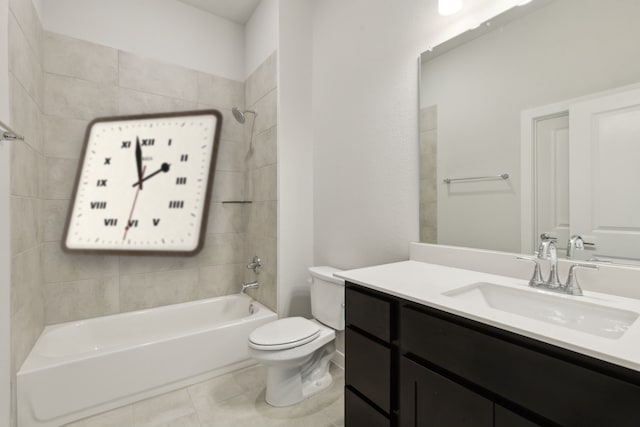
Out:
1 h 57 min 31 s
